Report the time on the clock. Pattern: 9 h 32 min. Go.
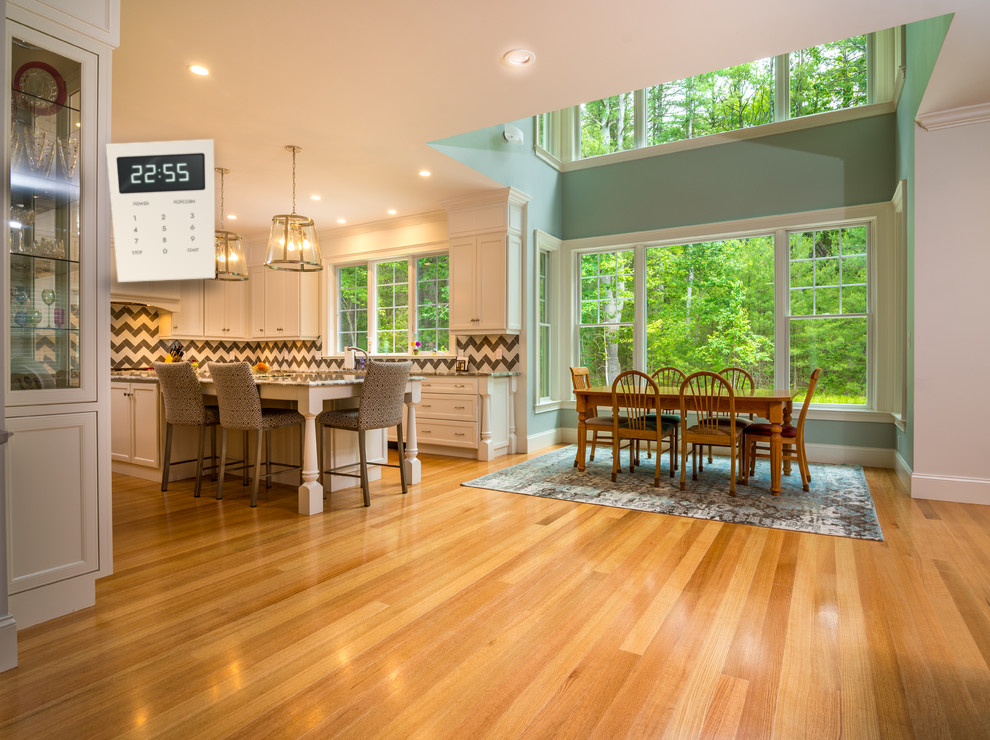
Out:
22 h 55 min
